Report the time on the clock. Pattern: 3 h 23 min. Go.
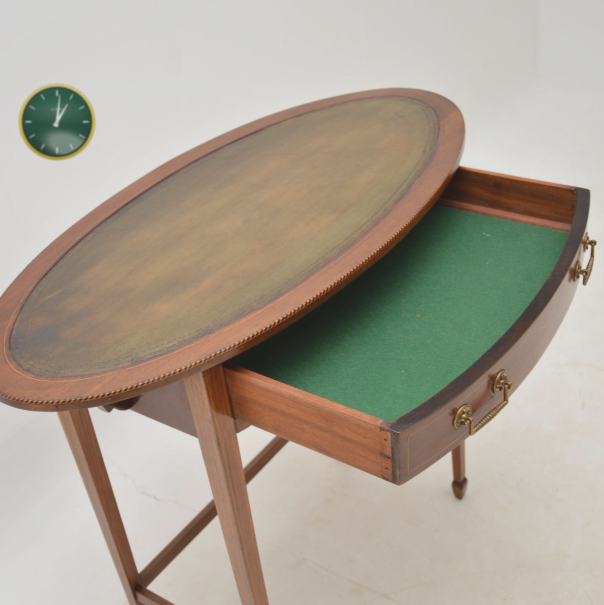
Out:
1 h 01 min
